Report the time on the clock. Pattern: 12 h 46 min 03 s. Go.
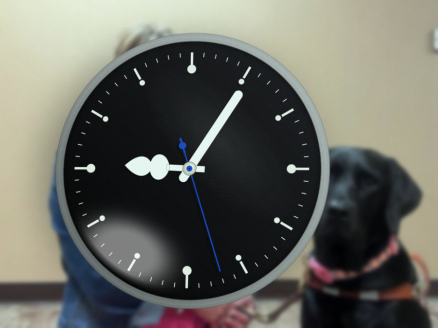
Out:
9 h 05 min 27 s
